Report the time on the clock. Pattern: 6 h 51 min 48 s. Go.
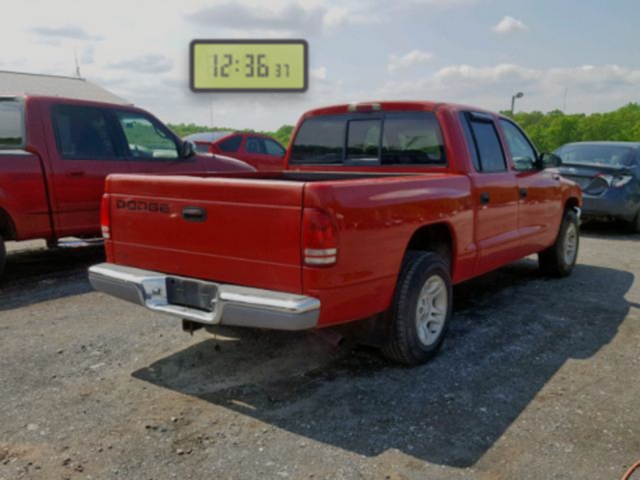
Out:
12 h 36 min 37 s
